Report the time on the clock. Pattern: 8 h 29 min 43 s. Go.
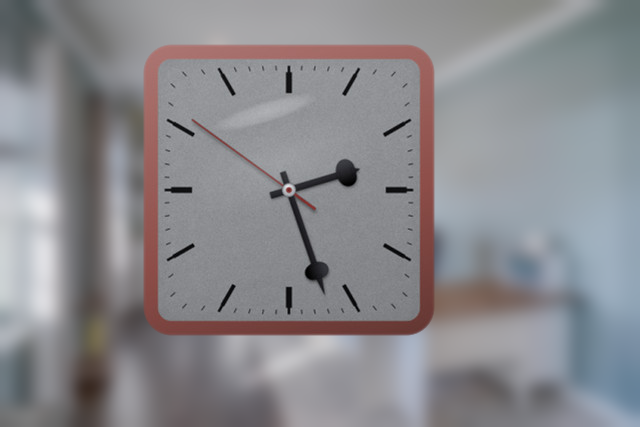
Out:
2 h 26 min 51 s
